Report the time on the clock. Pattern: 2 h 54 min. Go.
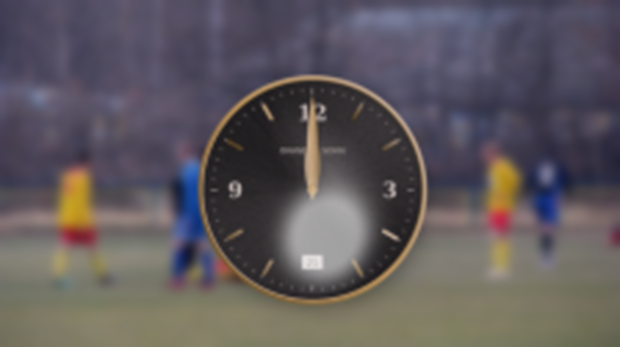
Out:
12 h 00 min
